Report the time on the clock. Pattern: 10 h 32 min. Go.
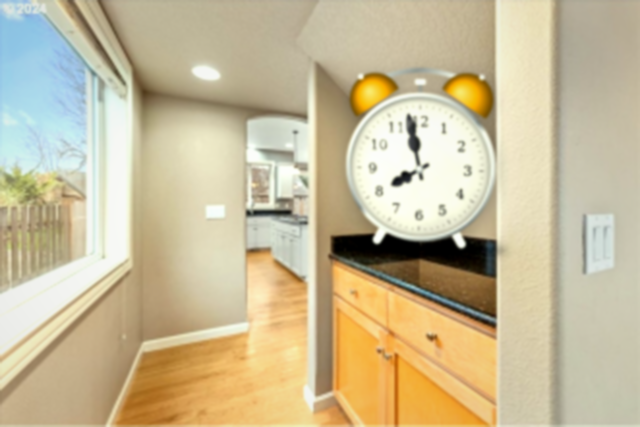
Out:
7 h 58 min
